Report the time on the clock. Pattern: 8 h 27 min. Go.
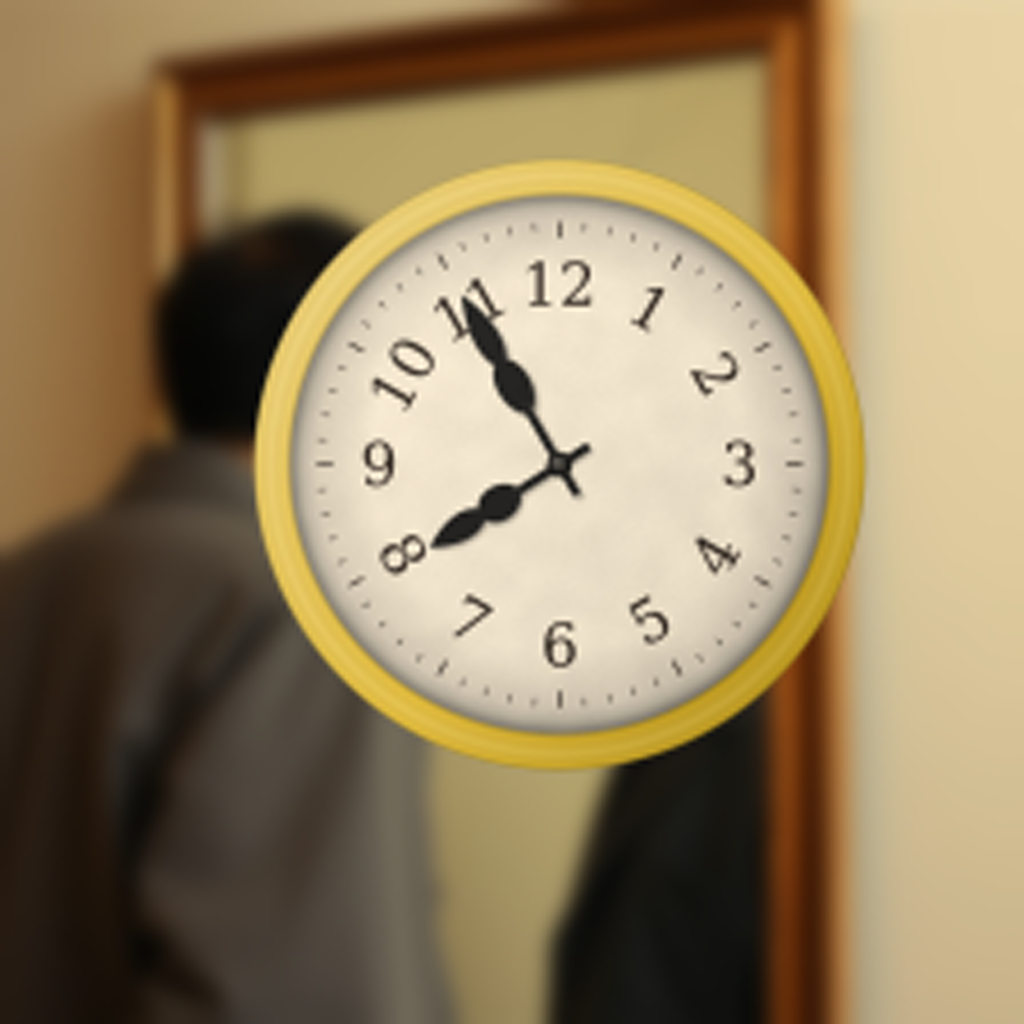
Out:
7 h 55 min
